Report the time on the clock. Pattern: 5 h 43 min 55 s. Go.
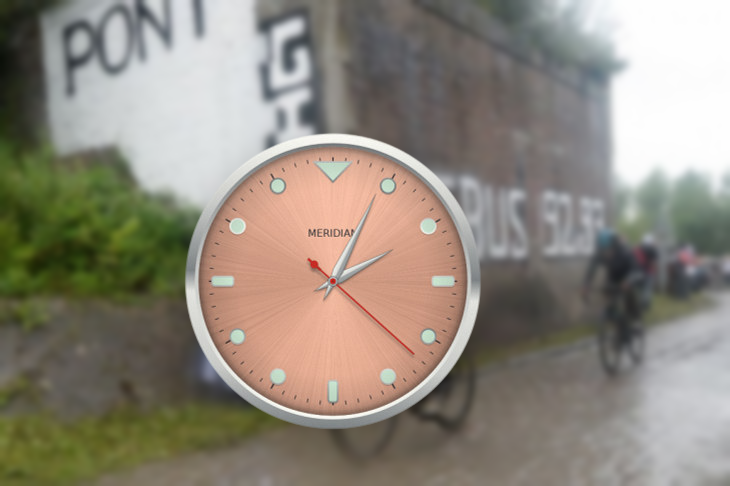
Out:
2 h 04 min 22 s
